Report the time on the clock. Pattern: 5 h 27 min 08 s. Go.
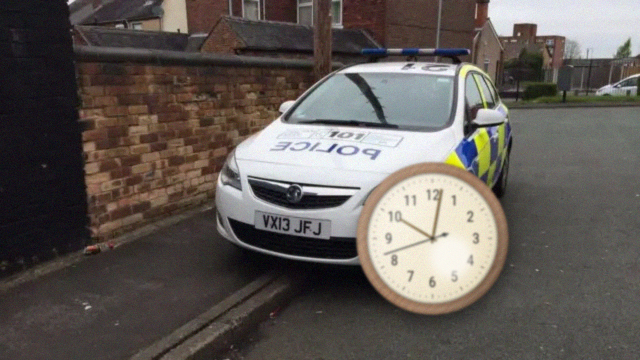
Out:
10 h 01 min 42 s
